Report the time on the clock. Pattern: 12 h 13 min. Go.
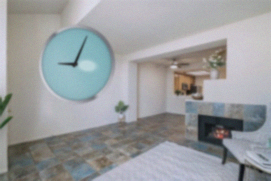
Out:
9 h 04 min
